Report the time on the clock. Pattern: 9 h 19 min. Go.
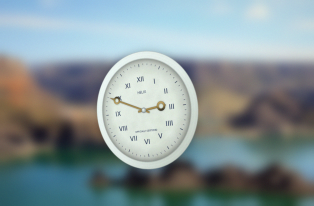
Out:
2 h 49 min
